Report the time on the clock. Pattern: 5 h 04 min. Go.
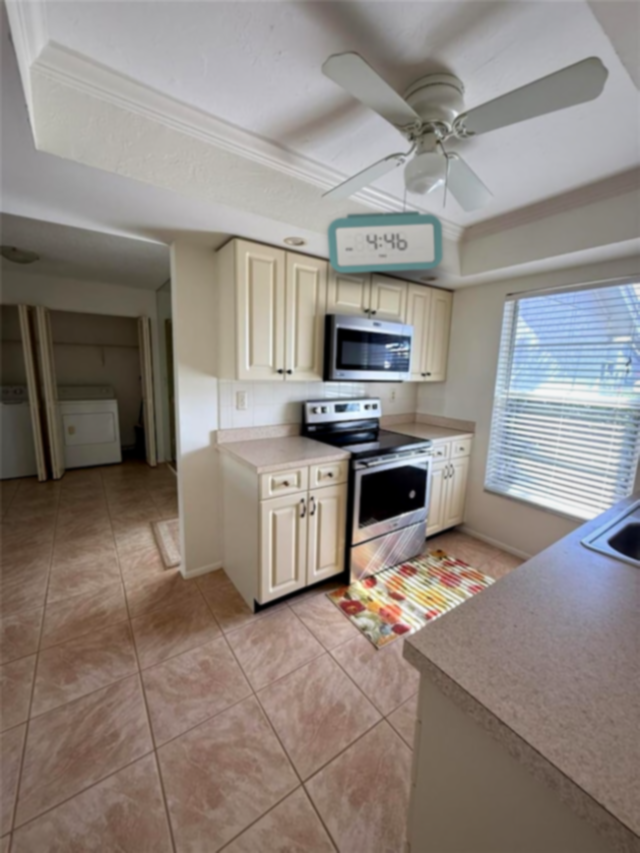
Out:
4 h 46 min
